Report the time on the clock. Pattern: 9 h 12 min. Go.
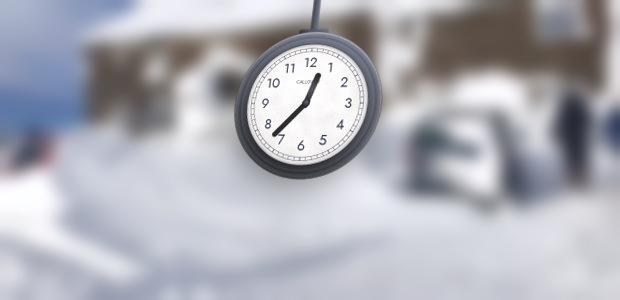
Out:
12 h 37 min
